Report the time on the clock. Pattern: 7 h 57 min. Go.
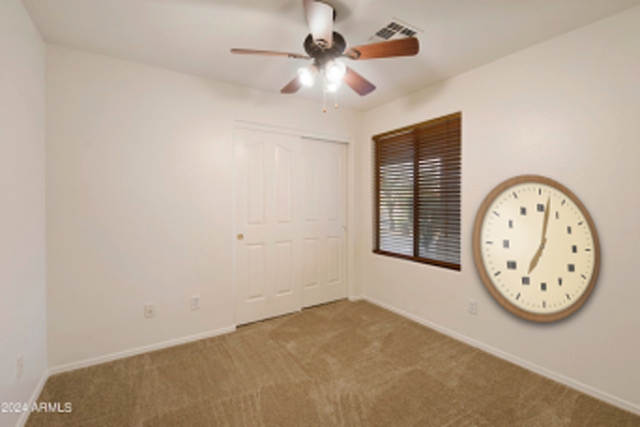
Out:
7 h 02 min
